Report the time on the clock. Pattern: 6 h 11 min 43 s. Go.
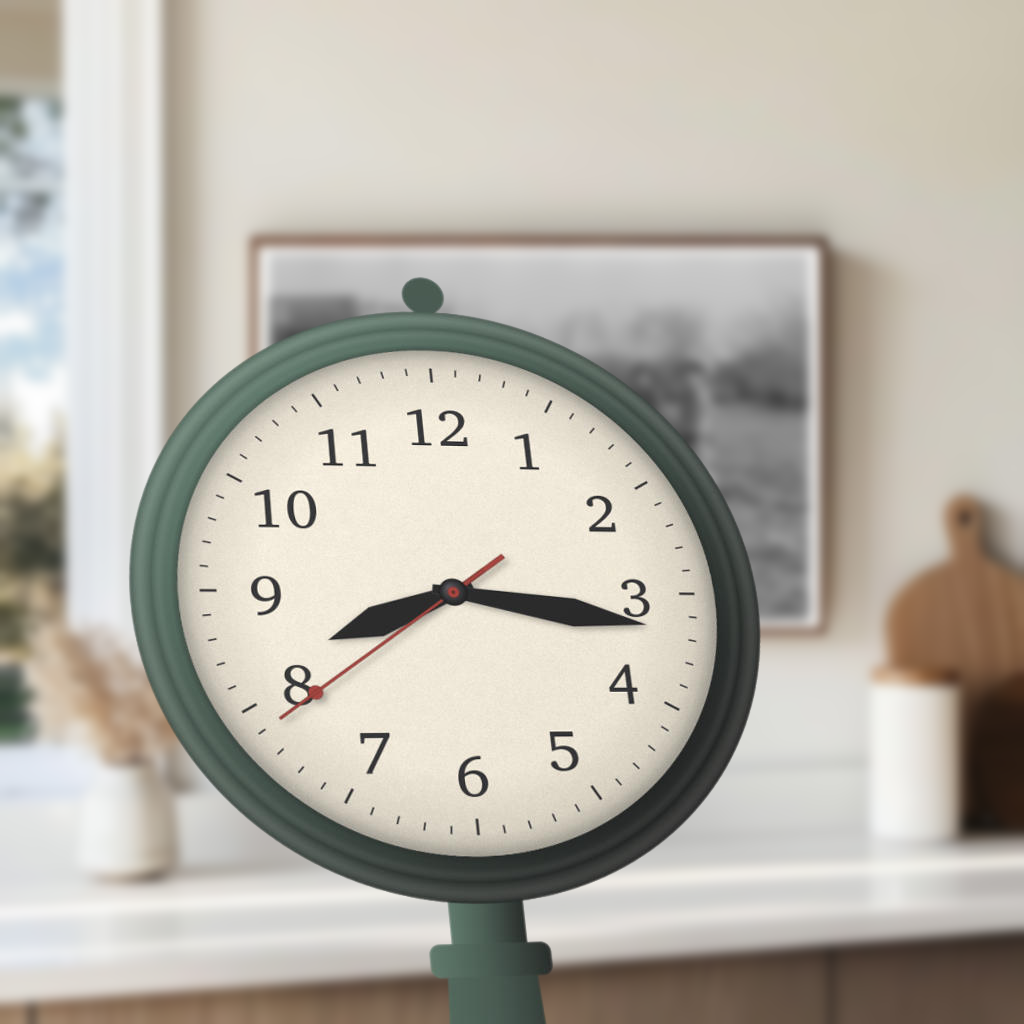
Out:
8 h 16 min 39 s
